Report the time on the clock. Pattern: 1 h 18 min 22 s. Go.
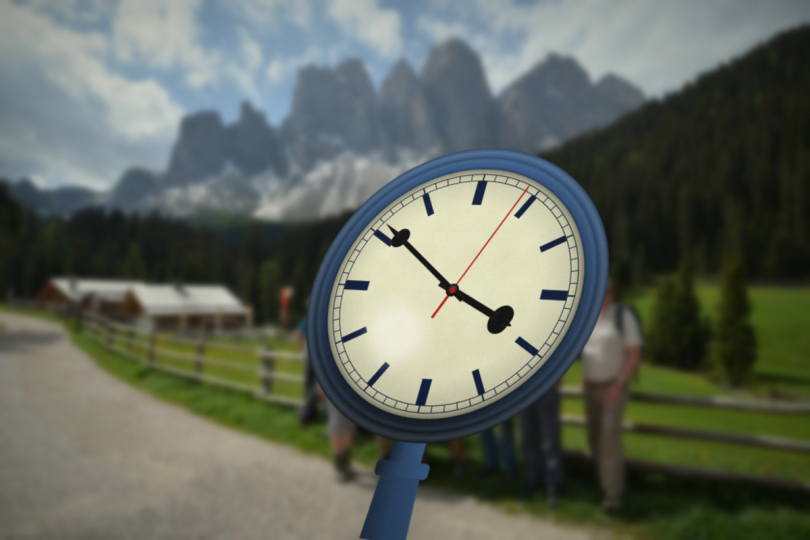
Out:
3 h 51 min 04 s
